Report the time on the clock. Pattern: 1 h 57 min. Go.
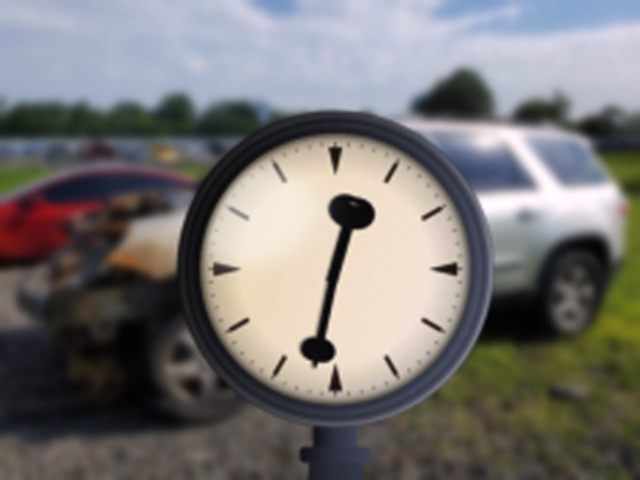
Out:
12 h 32 min
